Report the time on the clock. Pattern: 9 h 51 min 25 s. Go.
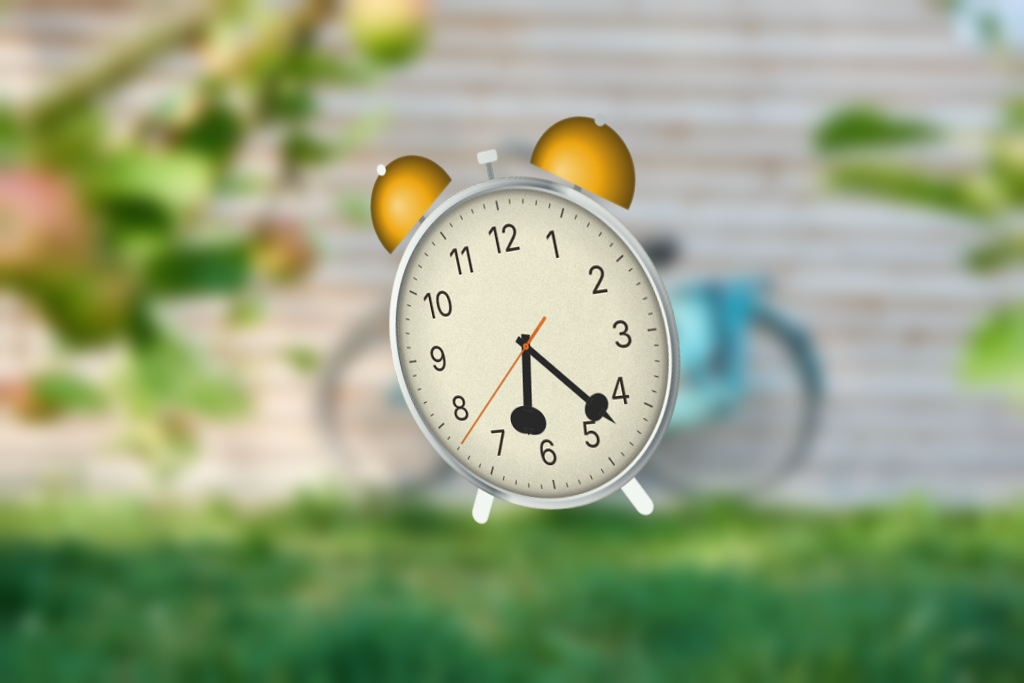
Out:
6 h 22 min 38 s
